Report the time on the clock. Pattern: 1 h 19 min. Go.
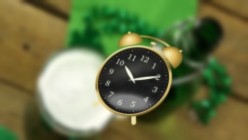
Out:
10 h 10 min
